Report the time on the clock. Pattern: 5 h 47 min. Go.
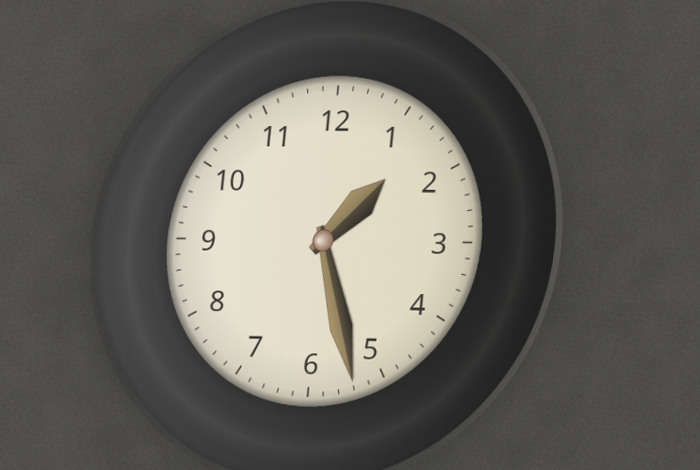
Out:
1 h 27 min
